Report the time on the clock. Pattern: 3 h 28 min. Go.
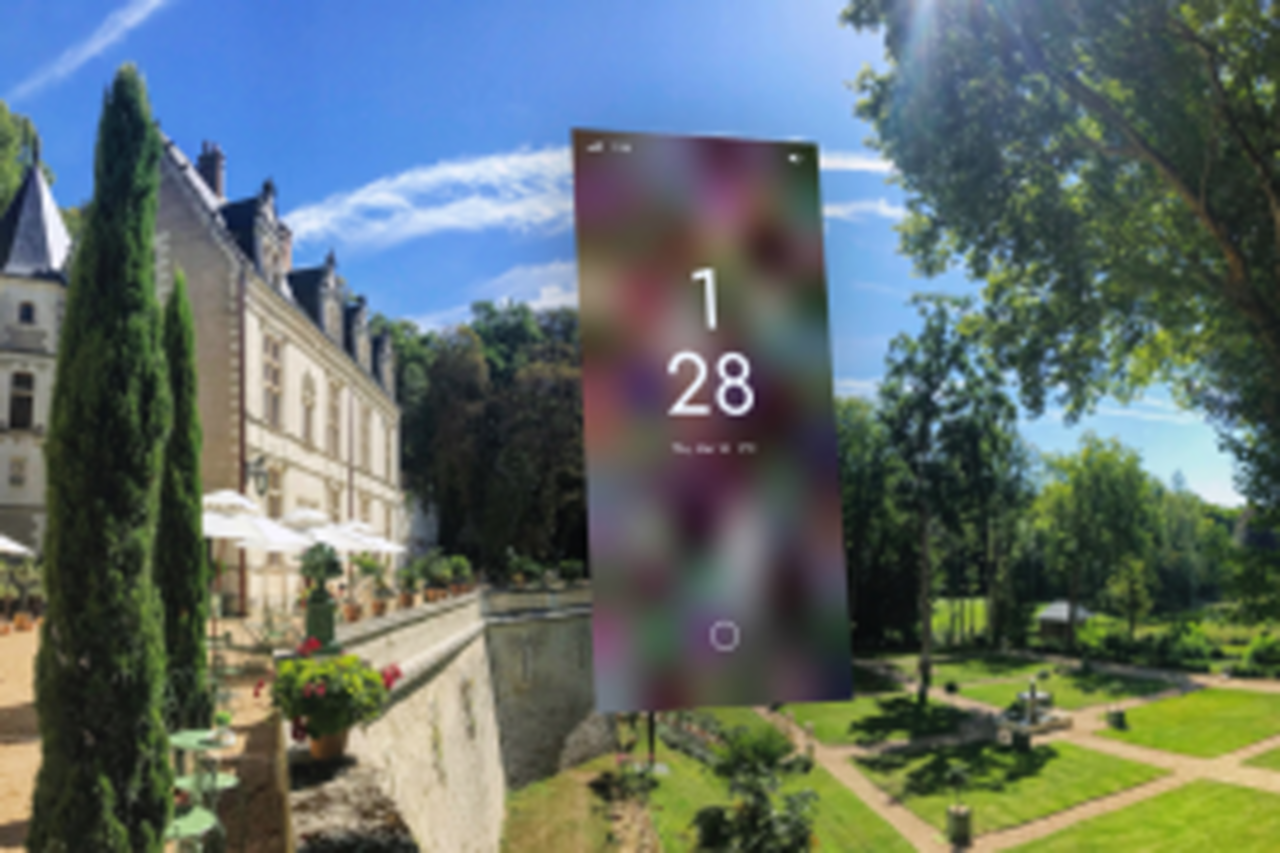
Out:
1 h 28 min
